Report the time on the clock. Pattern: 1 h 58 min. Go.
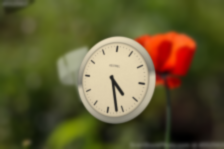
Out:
4 h 27 min
